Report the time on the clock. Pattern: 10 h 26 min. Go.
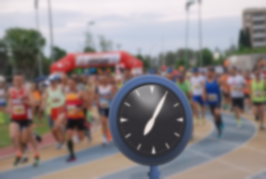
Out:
7 h 05 min
